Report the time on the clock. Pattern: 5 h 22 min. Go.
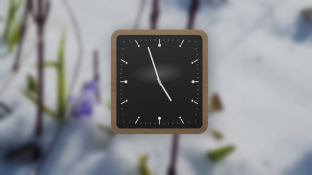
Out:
4 h 57 min
